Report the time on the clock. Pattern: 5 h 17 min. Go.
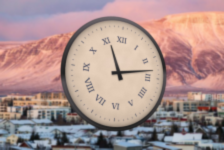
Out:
11 h 13 min
